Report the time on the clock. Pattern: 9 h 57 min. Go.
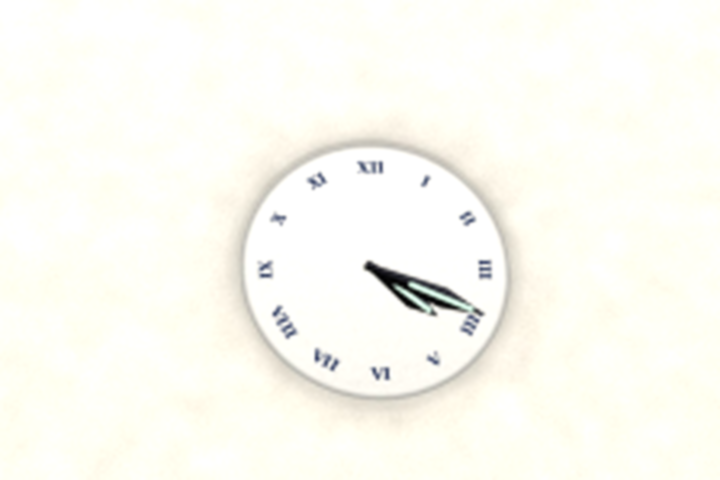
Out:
4 h 19 min
